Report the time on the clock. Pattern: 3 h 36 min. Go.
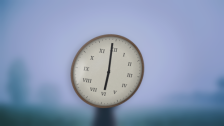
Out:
5 h 59 min
